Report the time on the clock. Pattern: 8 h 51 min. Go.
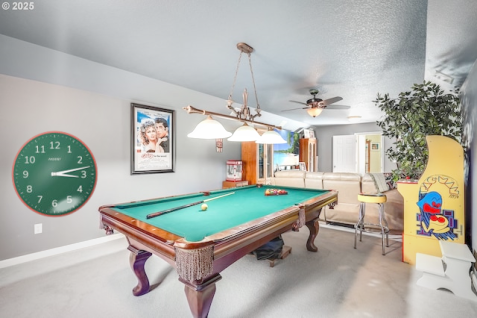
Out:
3 h 13 min
